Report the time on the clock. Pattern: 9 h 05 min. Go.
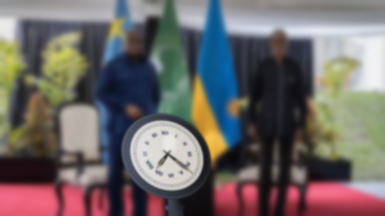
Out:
7 h 22 min
